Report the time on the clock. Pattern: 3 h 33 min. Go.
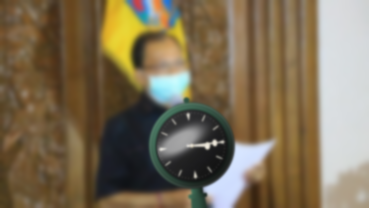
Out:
3 h 15 min
